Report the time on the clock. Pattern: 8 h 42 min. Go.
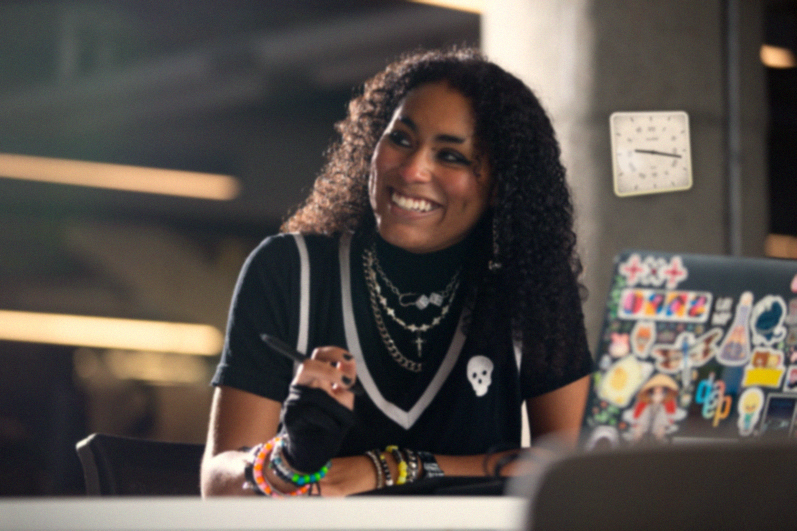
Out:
9 h 17 min
